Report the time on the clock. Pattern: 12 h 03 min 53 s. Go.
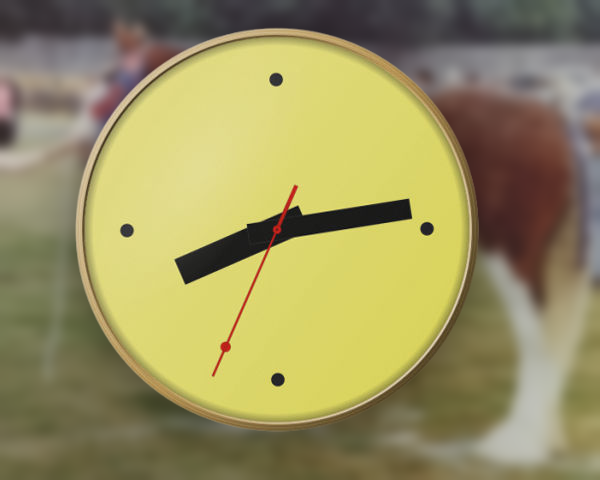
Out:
8 h 13 min 34 s
